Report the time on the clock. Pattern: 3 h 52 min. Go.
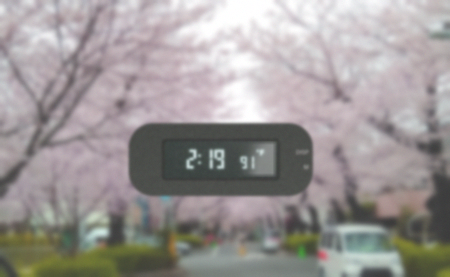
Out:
2 h 19 min
